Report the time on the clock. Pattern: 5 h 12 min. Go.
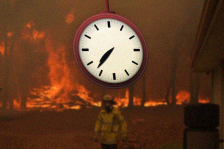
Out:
7 h 37 min
